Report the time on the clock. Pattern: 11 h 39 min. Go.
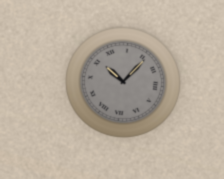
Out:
11 h 11 min
